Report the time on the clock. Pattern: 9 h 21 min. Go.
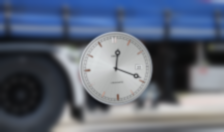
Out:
12 h 19 min
